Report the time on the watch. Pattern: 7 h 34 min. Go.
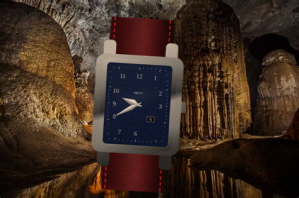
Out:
9 h 40 min
